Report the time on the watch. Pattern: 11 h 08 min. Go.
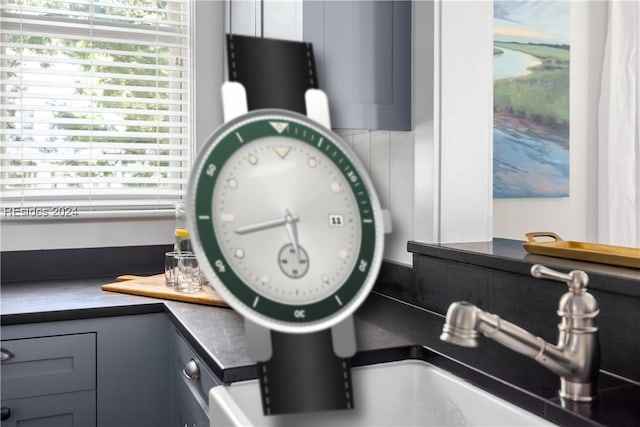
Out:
5 h 43 min
